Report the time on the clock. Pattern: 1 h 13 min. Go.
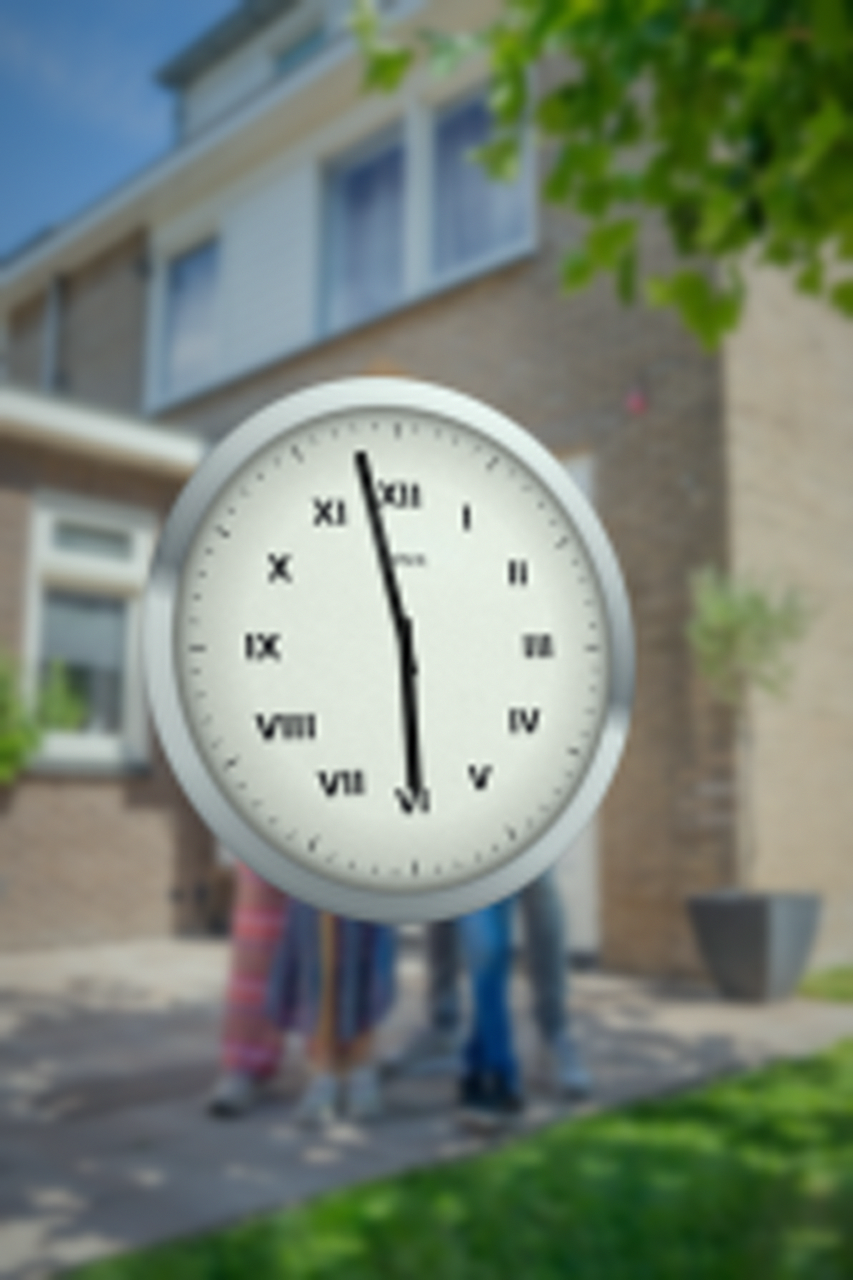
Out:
5 h 58 min
